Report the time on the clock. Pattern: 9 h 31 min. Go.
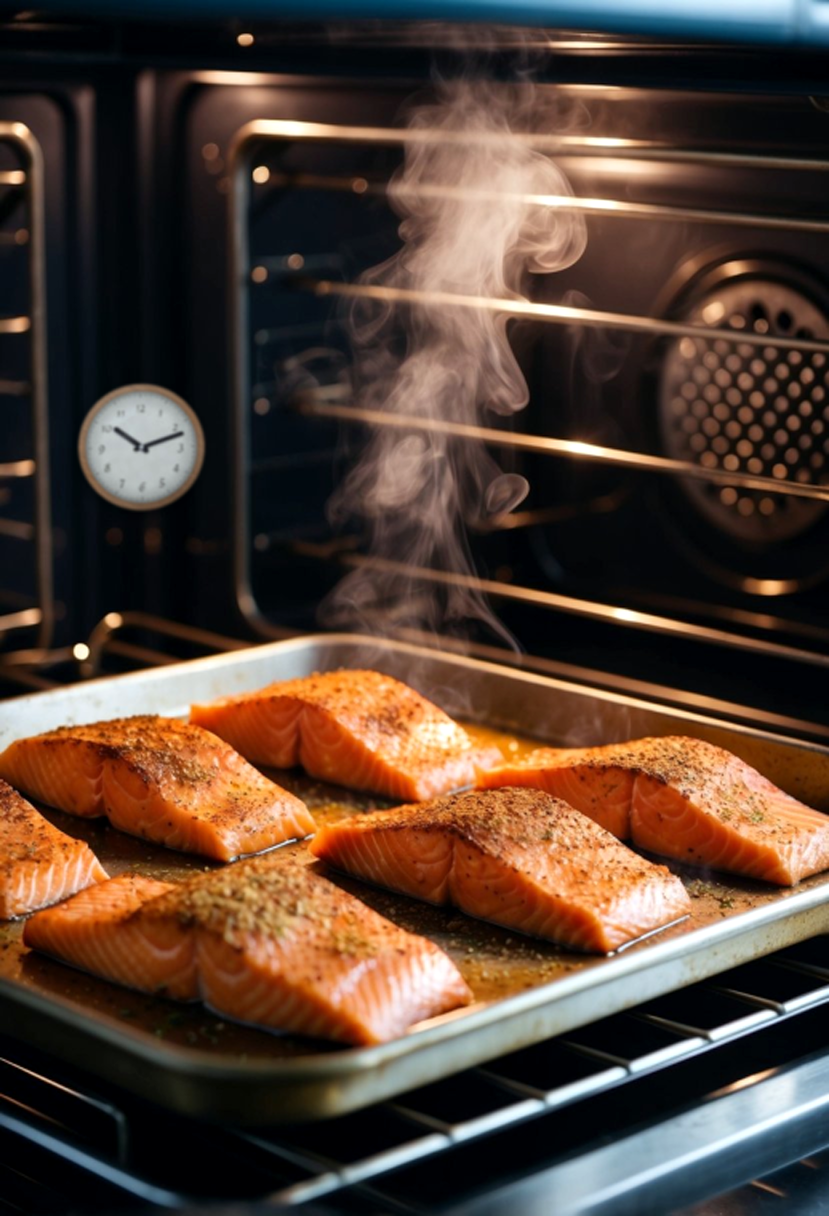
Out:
10 h 12 min
